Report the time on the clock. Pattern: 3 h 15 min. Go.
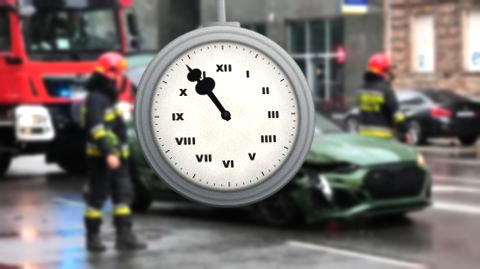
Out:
10 h 54 min
